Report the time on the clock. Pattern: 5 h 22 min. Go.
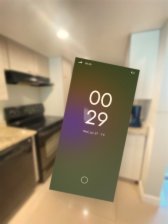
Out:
0 h 29 min
